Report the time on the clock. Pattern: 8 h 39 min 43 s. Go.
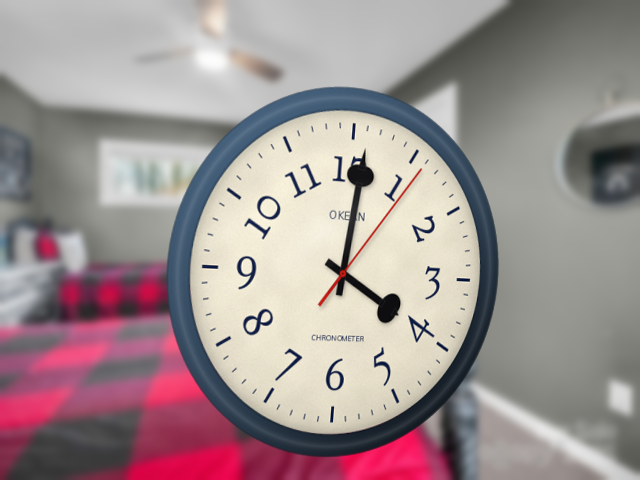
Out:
4 h 01 min 06 s
